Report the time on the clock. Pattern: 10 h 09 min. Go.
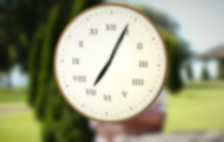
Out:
7 h 04 min
